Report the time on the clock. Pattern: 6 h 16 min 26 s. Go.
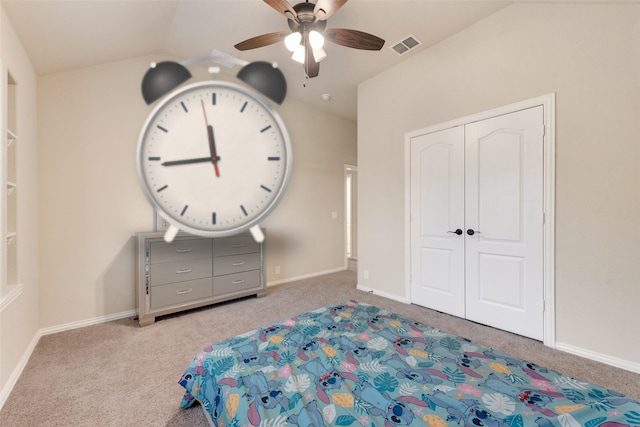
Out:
11 h 43 min 58 s
